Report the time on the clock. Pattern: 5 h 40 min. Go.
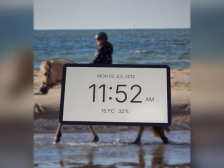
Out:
11 h 52 min
